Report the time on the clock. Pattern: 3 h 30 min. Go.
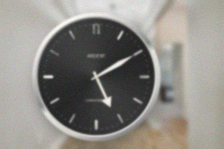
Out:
5 h 10 min
